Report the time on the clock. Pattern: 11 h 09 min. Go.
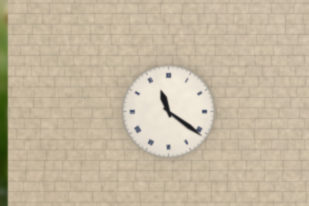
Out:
11 h 21 min
